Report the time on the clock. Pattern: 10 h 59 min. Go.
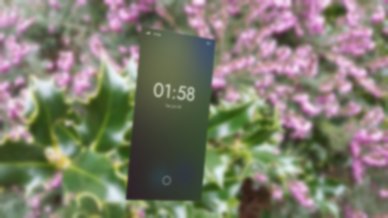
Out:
1 h 58 min
